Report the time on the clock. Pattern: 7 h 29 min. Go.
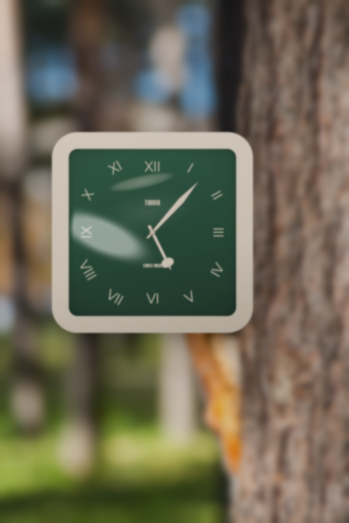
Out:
5 h 07 min
